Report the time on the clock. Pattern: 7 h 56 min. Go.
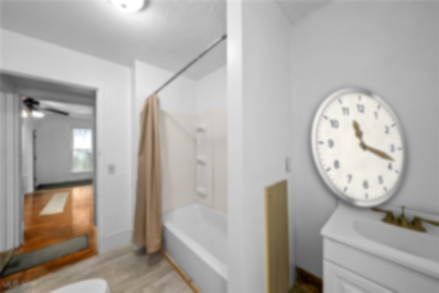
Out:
11 h 18 min
